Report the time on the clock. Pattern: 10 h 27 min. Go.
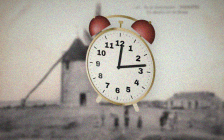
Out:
12 h 13 min
